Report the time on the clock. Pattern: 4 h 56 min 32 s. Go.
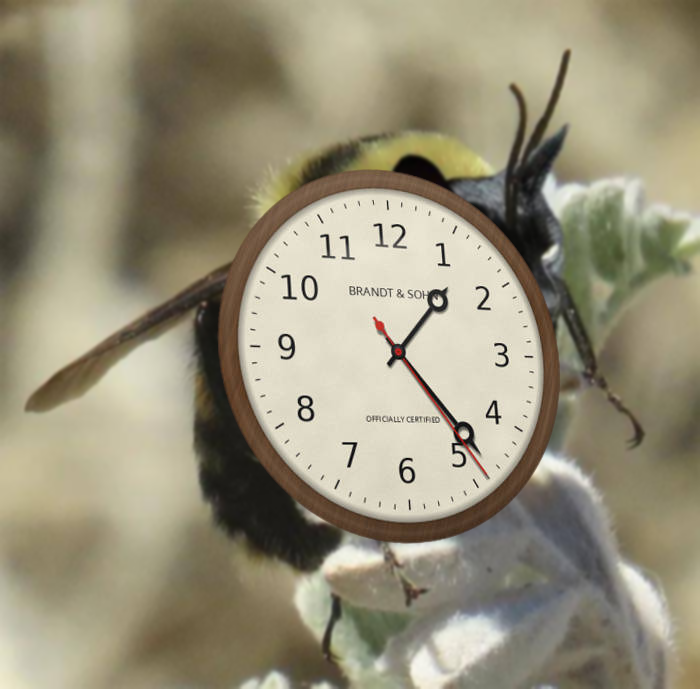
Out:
1 h 23 min 24 s
